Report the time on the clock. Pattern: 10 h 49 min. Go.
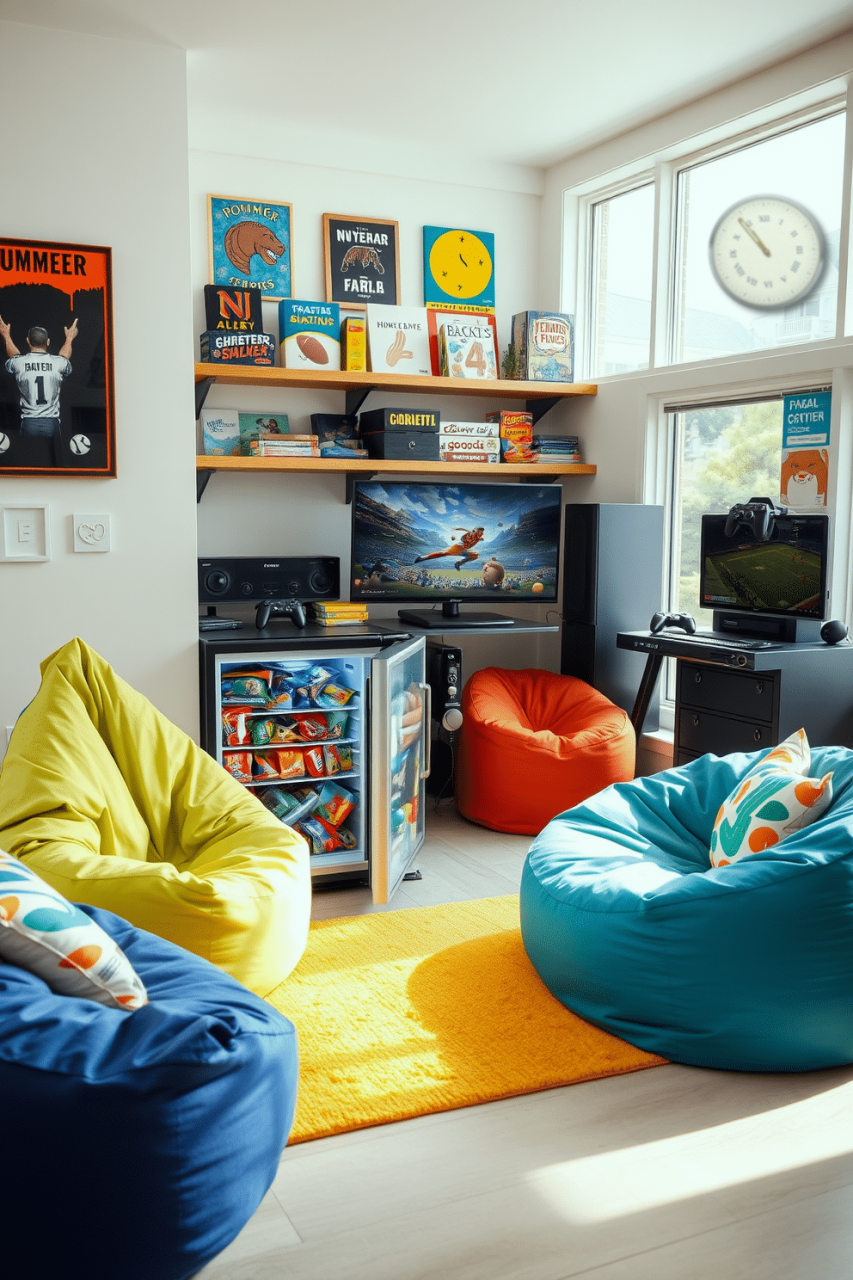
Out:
10 h 54 min
